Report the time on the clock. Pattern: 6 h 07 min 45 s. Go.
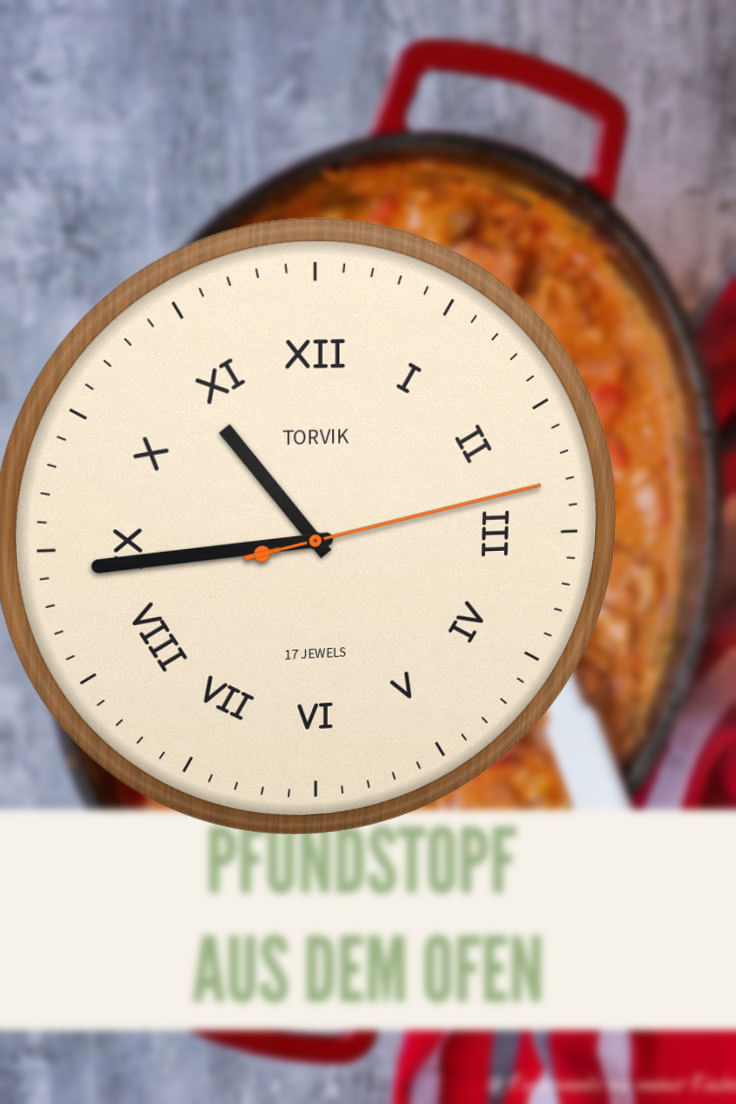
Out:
10 h 44 min 13 s
